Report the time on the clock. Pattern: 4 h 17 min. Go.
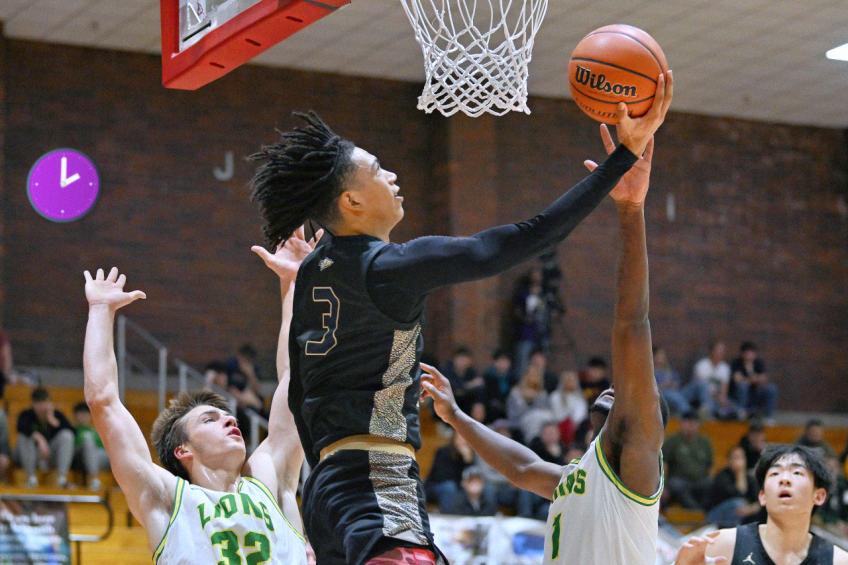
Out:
2 h 00 min
